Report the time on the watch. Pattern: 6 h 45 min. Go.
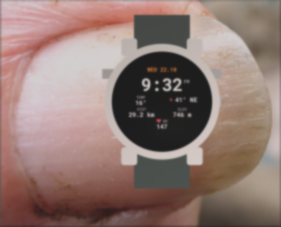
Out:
9 h 32 min
